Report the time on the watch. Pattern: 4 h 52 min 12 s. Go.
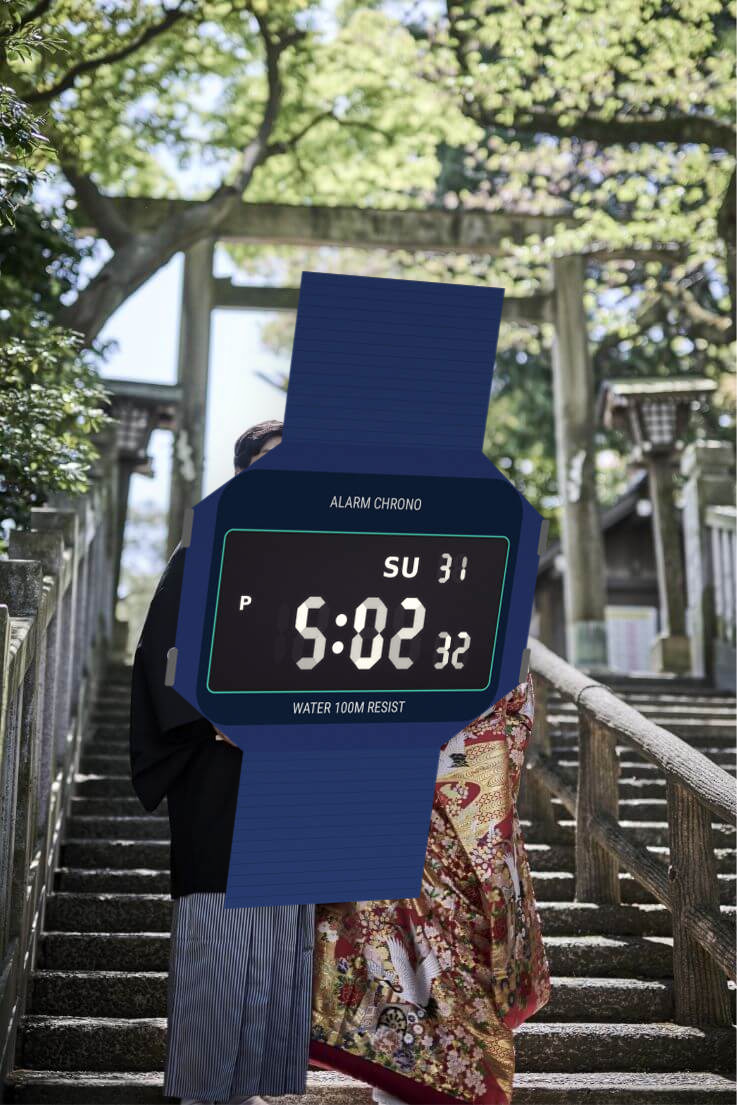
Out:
5 h 02 min 32 s
